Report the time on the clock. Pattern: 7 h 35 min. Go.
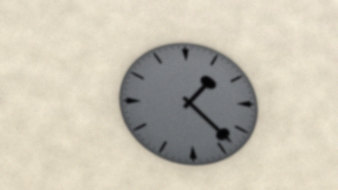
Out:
1 h 23 min
